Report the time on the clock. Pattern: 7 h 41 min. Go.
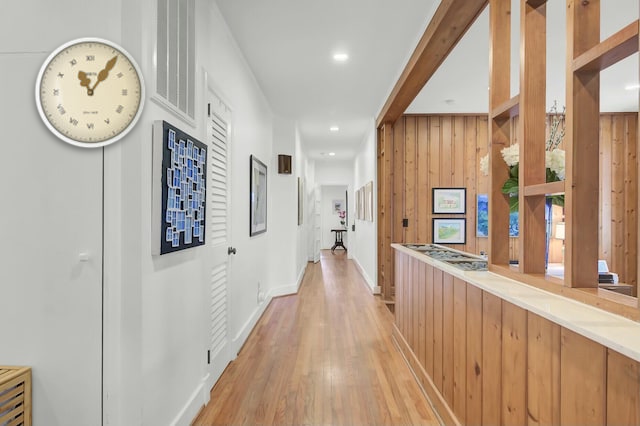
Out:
11 h 06 min
